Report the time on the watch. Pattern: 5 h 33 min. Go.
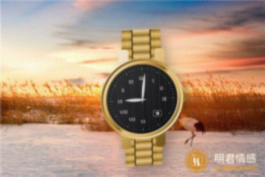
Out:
9 h 01 min
